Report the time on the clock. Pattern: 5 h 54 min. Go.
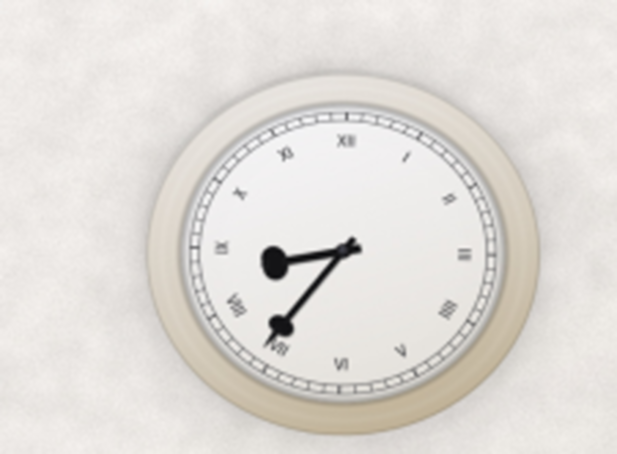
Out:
8 h 36 min
